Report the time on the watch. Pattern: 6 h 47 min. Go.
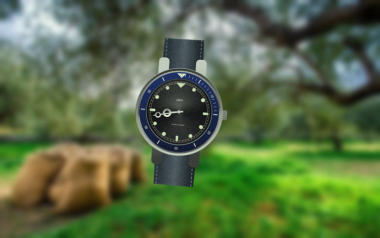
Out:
8 h 43 min
